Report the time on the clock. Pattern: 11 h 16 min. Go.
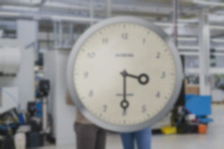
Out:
3 h 30 min
